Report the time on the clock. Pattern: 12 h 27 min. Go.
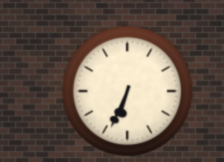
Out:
6 h 34 min
